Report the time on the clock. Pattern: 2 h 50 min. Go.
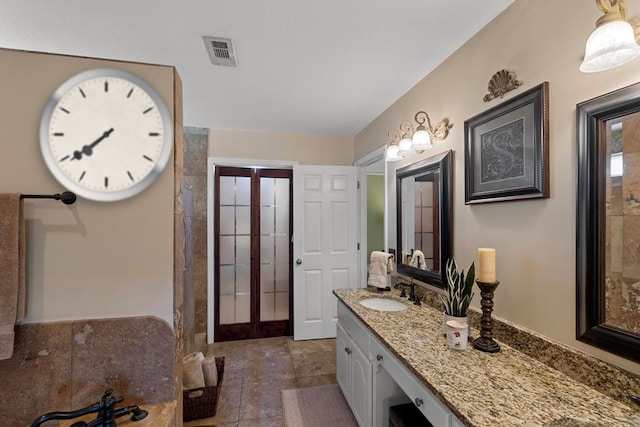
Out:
7 h 39 min
